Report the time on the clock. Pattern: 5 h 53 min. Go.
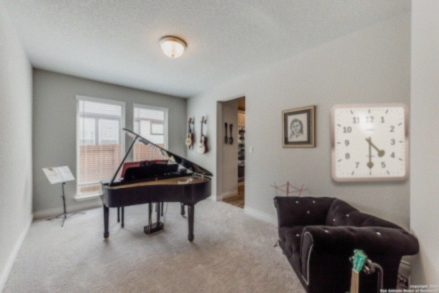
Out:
4 h 30 min
